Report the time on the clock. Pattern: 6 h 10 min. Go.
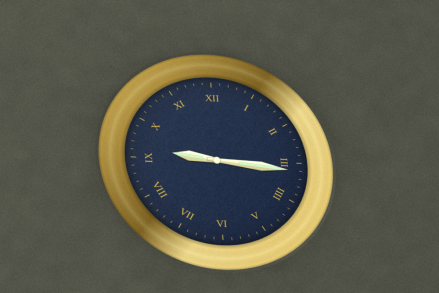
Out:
9 h 16 min
